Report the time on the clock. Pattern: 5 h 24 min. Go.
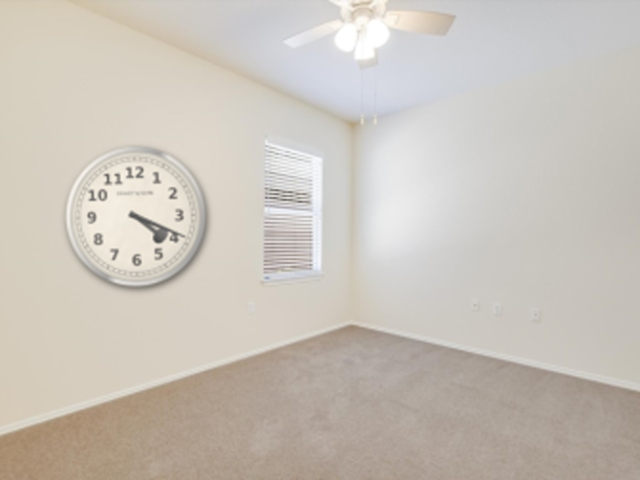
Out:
4 h 19 min
